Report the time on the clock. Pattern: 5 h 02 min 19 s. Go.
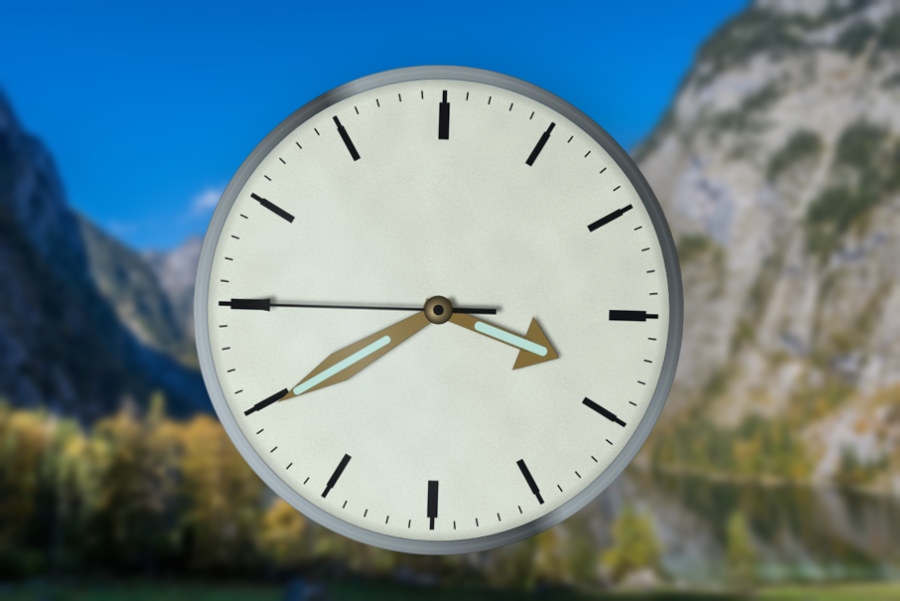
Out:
3 h 39 min 45 s
